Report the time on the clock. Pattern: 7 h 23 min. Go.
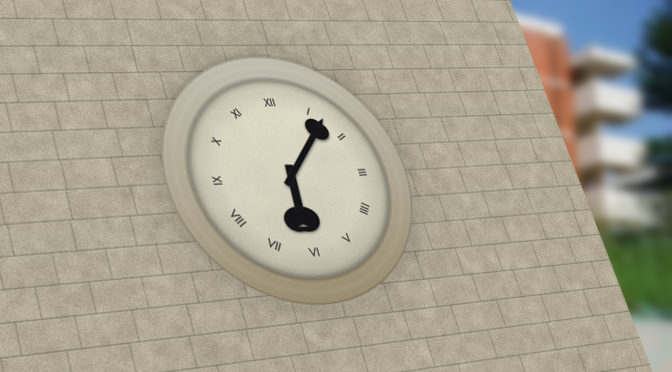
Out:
6 h 07 min
